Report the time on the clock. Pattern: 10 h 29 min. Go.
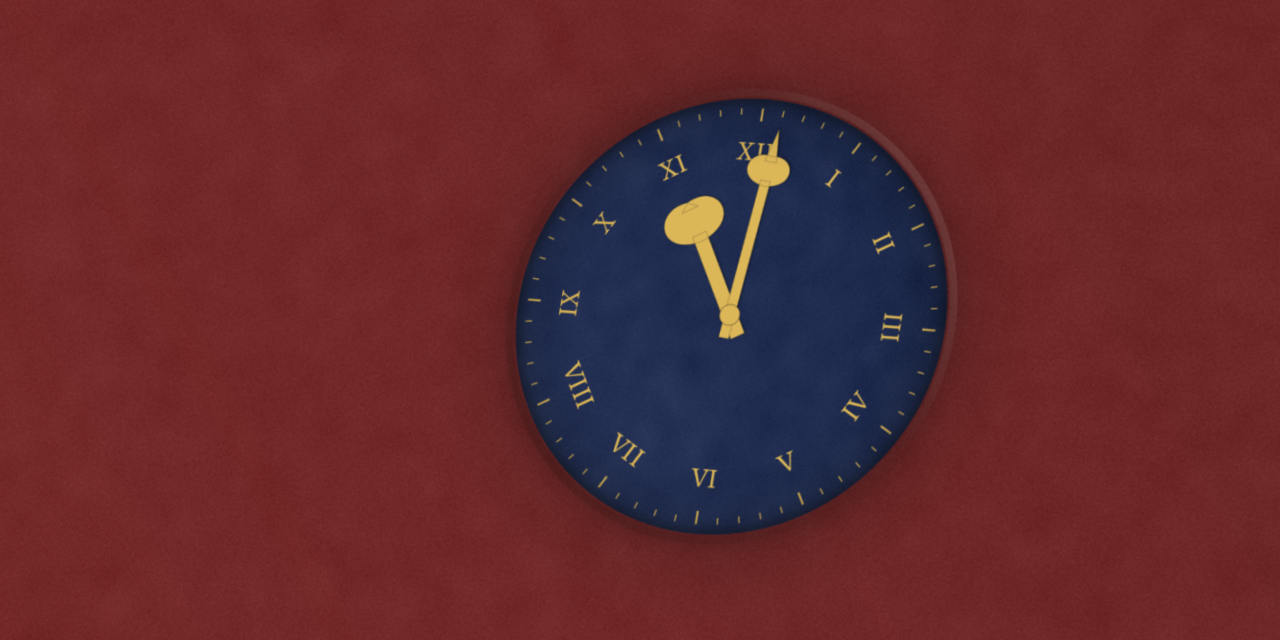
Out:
11 h 01 min
